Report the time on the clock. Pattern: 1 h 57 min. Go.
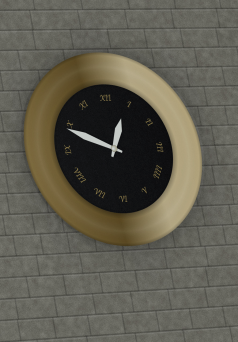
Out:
12 h 49 min
